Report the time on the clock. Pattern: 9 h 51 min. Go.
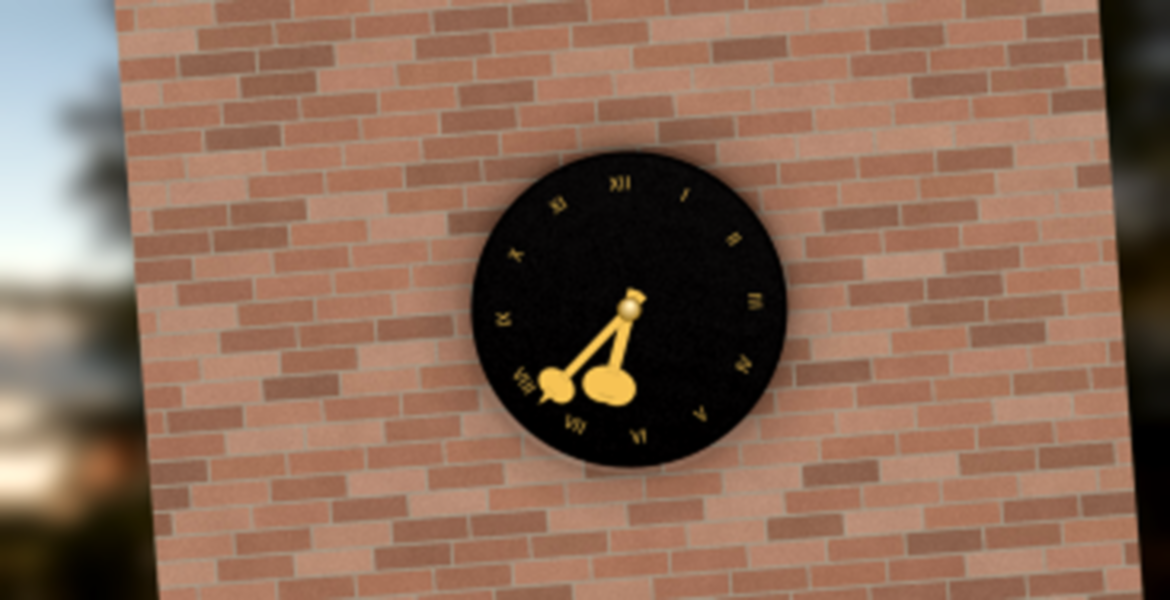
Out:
6 h 38 min
